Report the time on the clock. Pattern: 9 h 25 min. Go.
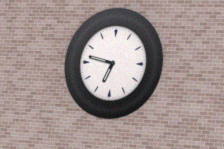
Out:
6 h 47 min
